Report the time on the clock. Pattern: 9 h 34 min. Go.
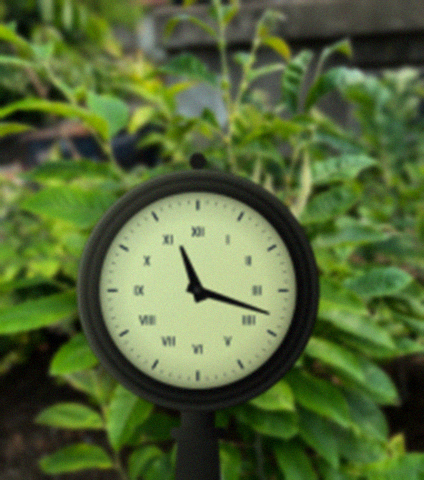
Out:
11 h 18 min
